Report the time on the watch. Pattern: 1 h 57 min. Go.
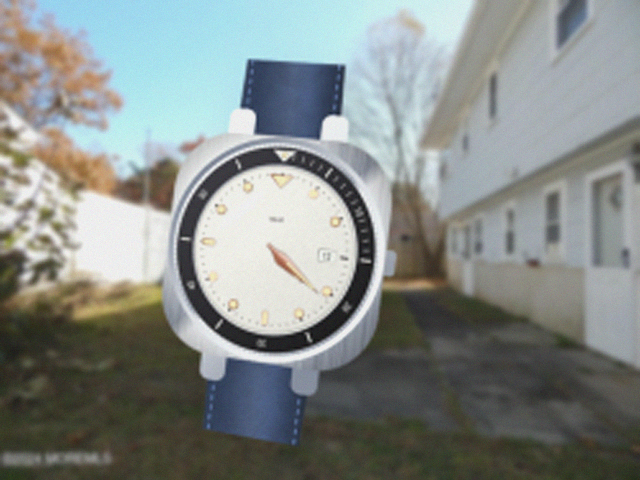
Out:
4 h 21 min
